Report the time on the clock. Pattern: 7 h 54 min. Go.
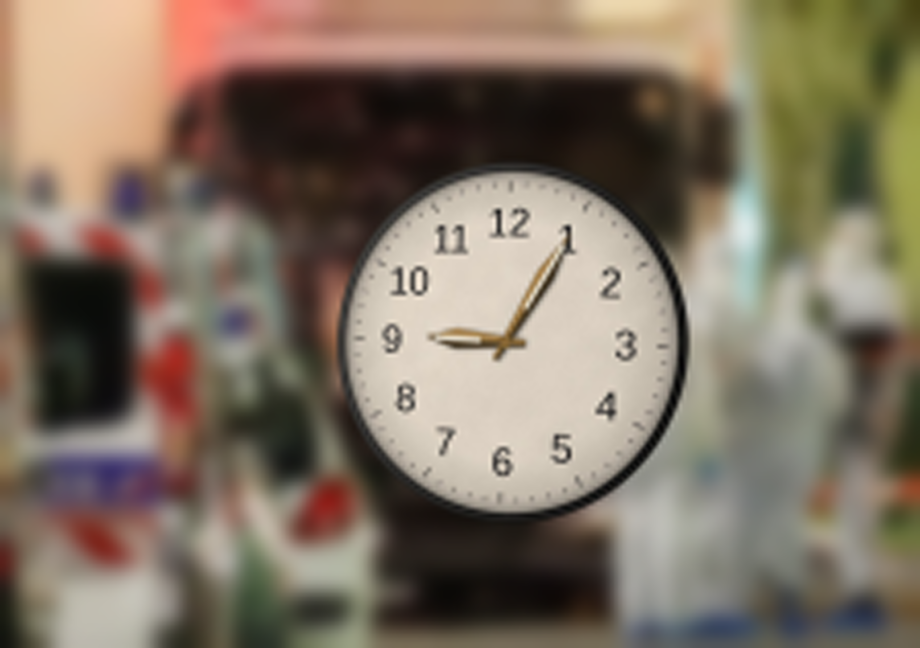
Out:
9 h 05 min
